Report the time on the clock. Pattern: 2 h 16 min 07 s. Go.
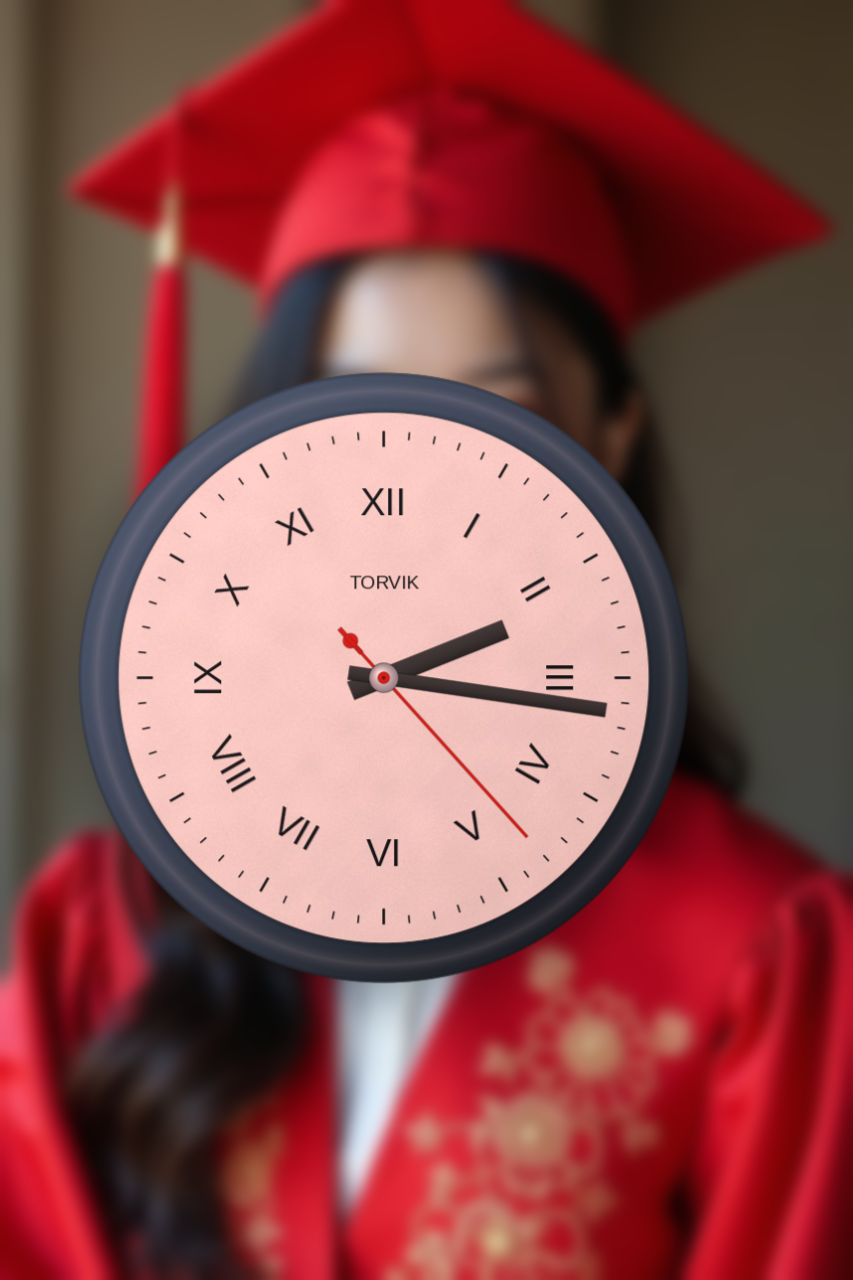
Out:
2 h 16 min 23 s
